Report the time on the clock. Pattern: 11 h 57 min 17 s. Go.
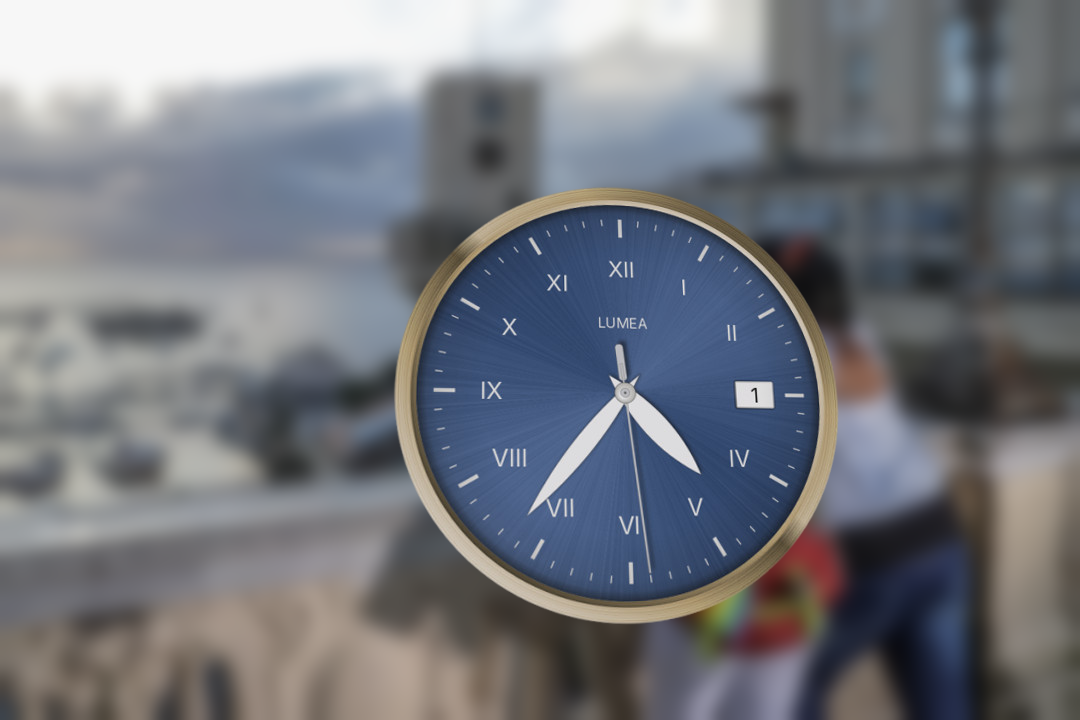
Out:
4 h 36 min 29 s
